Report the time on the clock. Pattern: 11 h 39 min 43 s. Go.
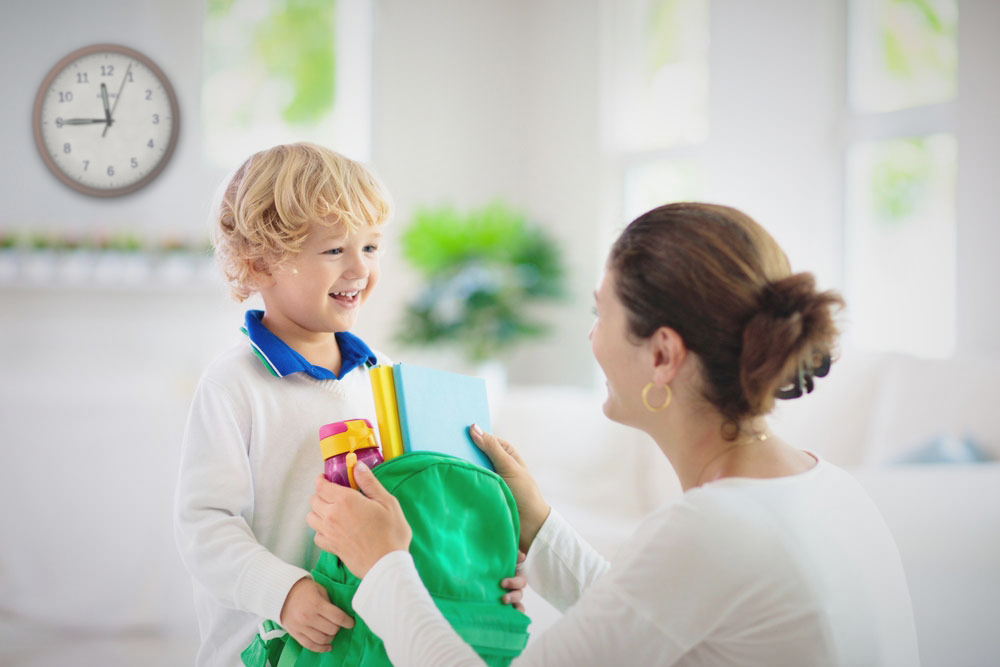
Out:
11 h 45 min 04 s
